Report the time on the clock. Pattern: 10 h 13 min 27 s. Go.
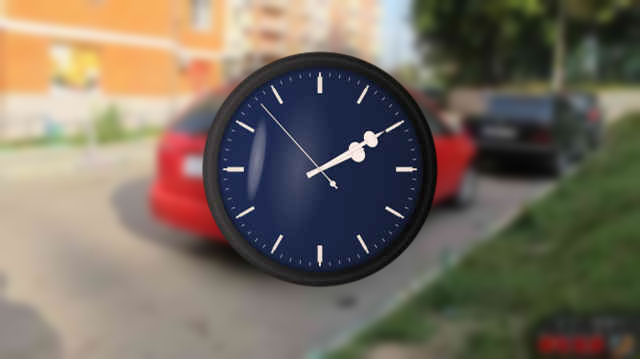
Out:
2 h 09 min 53 s
